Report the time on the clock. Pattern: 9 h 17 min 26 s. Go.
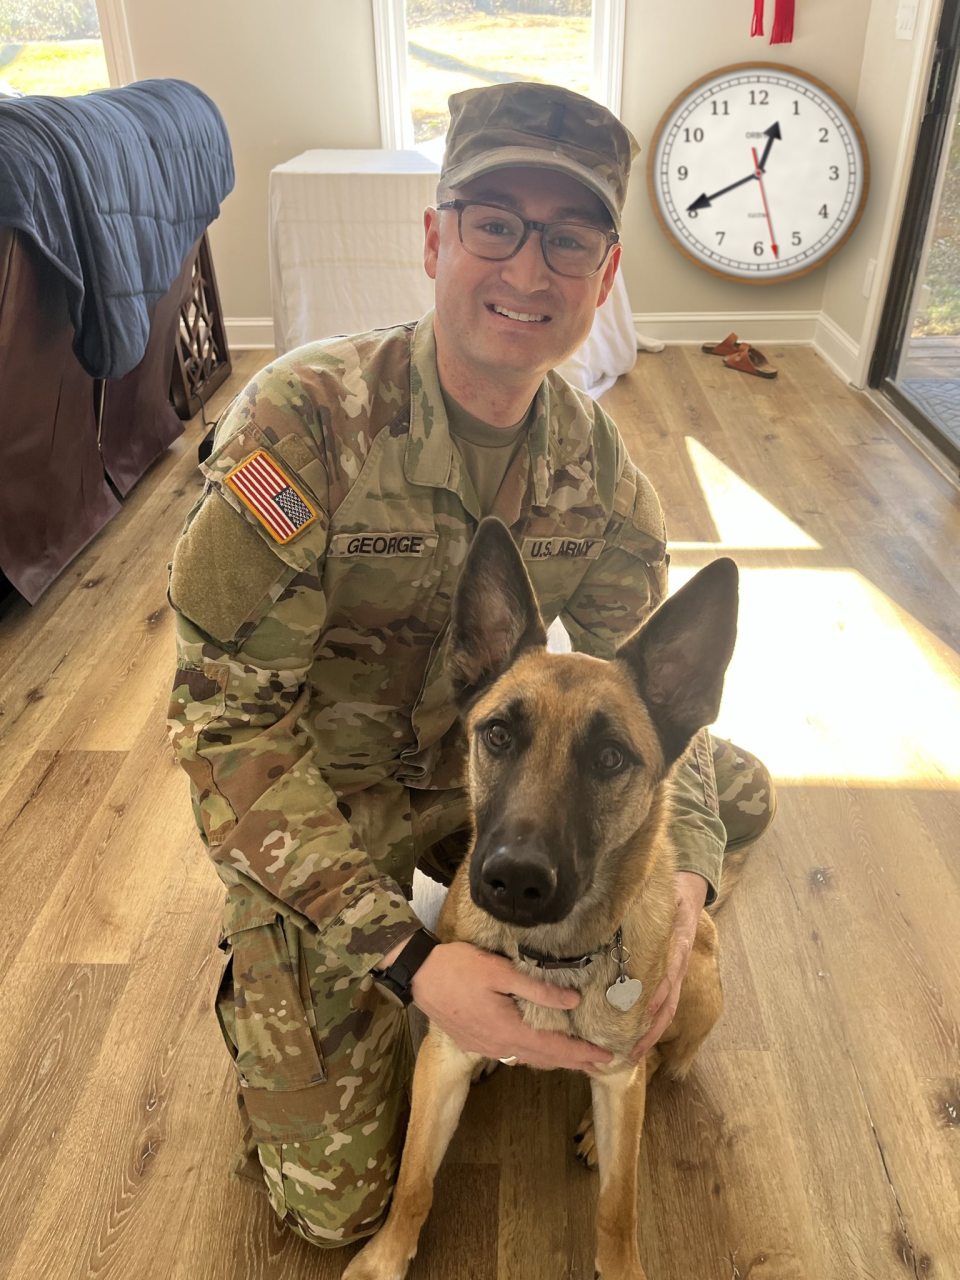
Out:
12 h 40 min 28 s
